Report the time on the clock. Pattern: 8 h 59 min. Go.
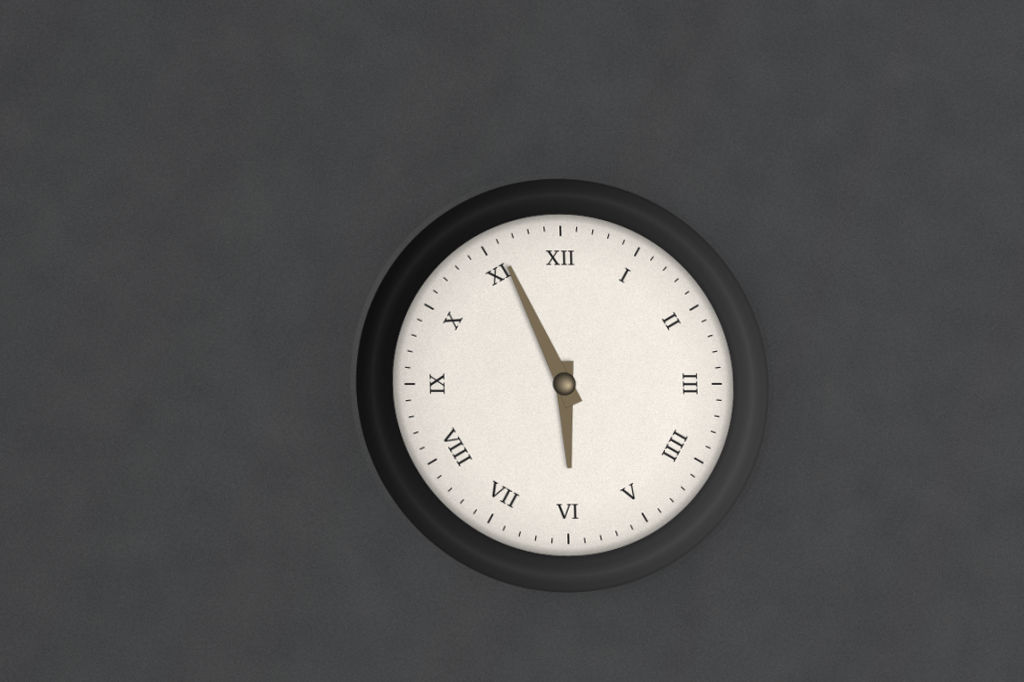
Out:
5 h 56 min
